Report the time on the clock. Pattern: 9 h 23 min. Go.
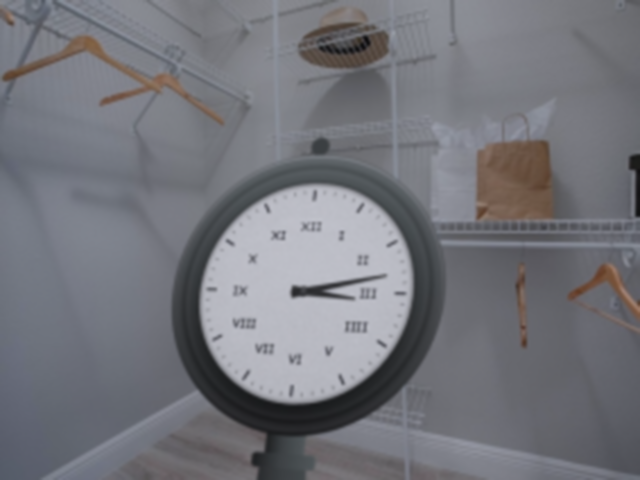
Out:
3 h 13 min
